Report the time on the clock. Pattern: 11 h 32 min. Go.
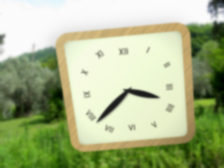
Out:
3 h 38 min
